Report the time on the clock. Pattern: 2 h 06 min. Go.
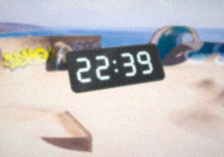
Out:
22 h 39 min
